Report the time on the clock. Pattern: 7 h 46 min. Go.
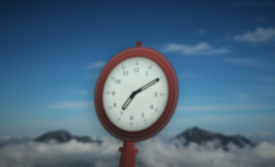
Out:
7 h 10 min
